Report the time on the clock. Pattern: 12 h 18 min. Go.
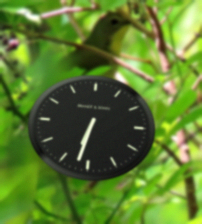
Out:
6 h 32 min
